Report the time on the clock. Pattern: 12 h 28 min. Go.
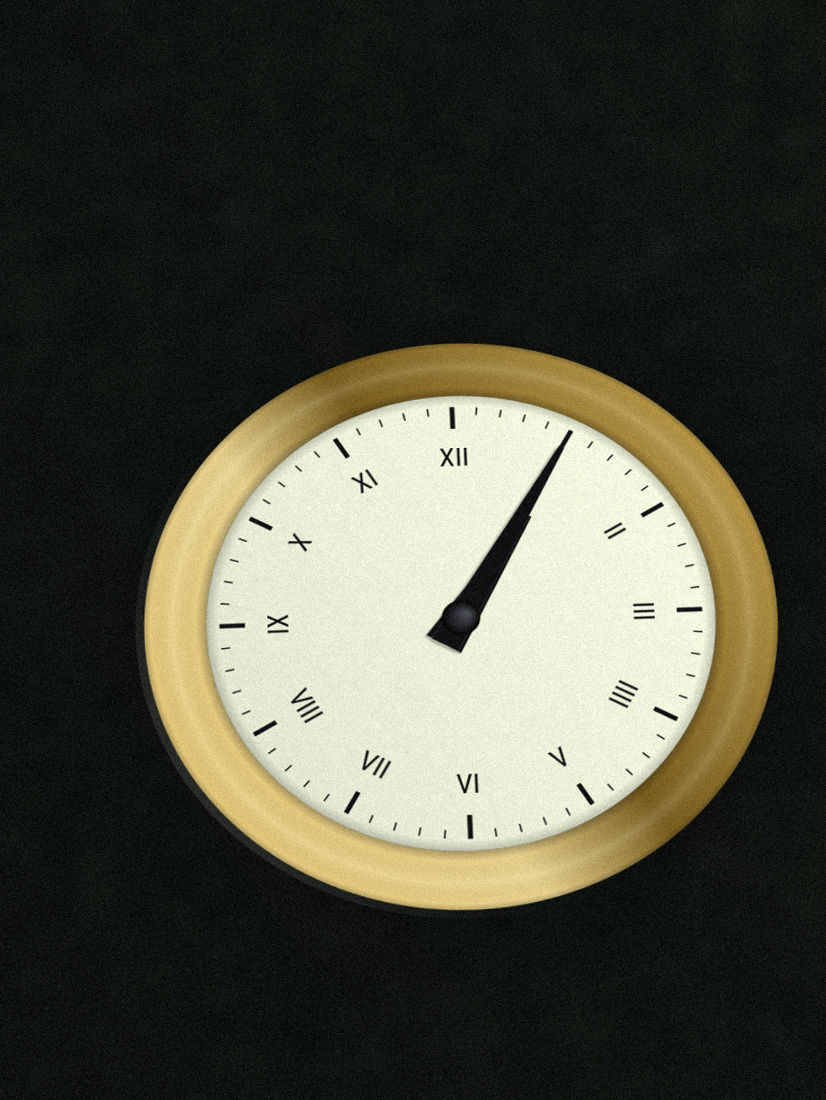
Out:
1 h 05 min
